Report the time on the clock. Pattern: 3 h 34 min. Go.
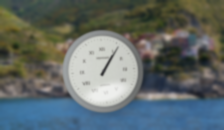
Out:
1 h 06 min
